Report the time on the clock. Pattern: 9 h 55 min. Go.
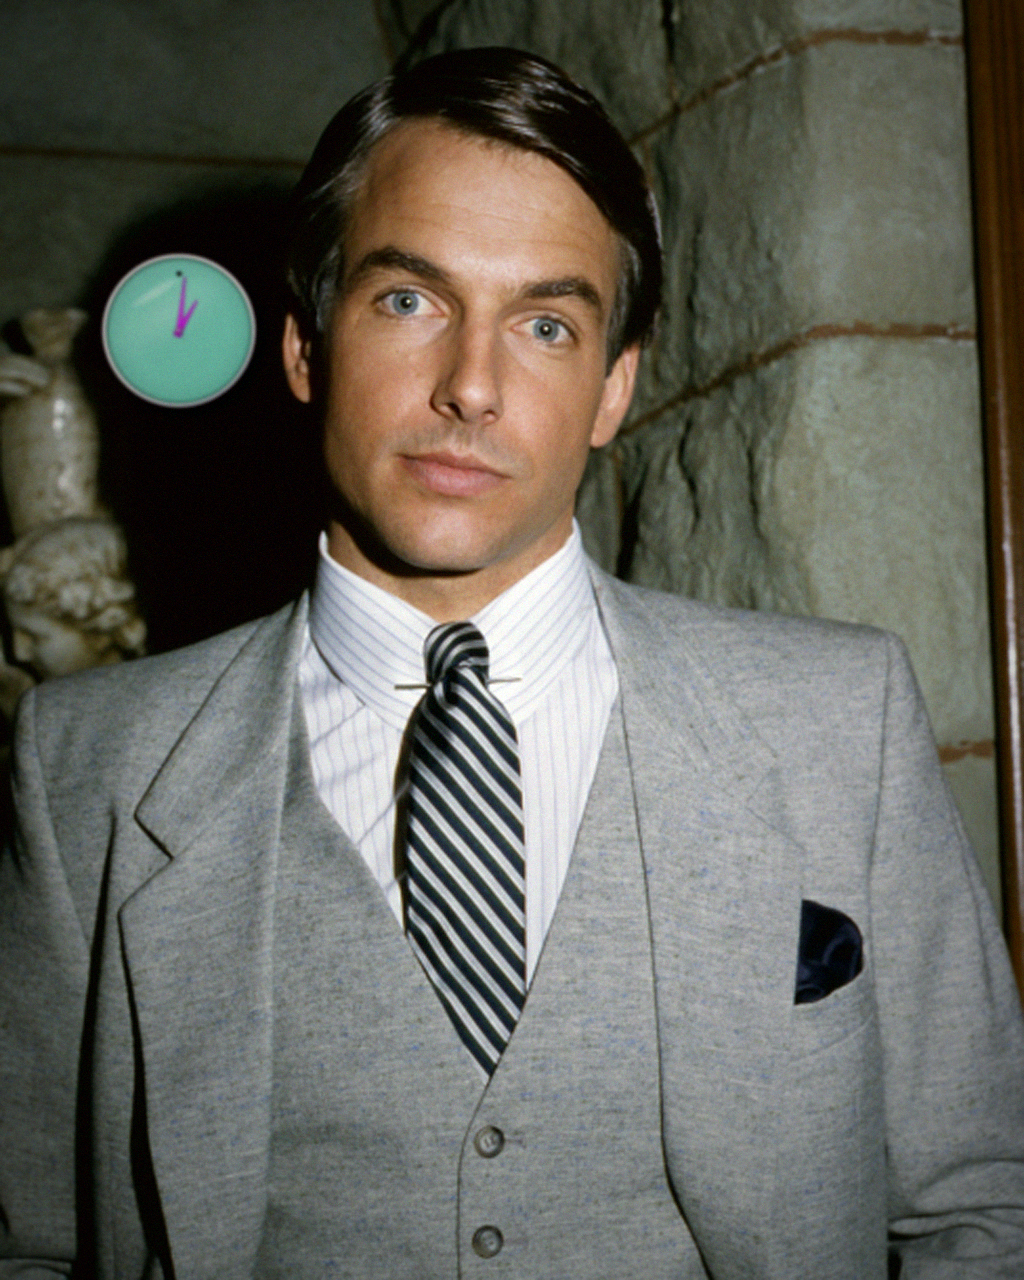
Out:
1 h 01 min
